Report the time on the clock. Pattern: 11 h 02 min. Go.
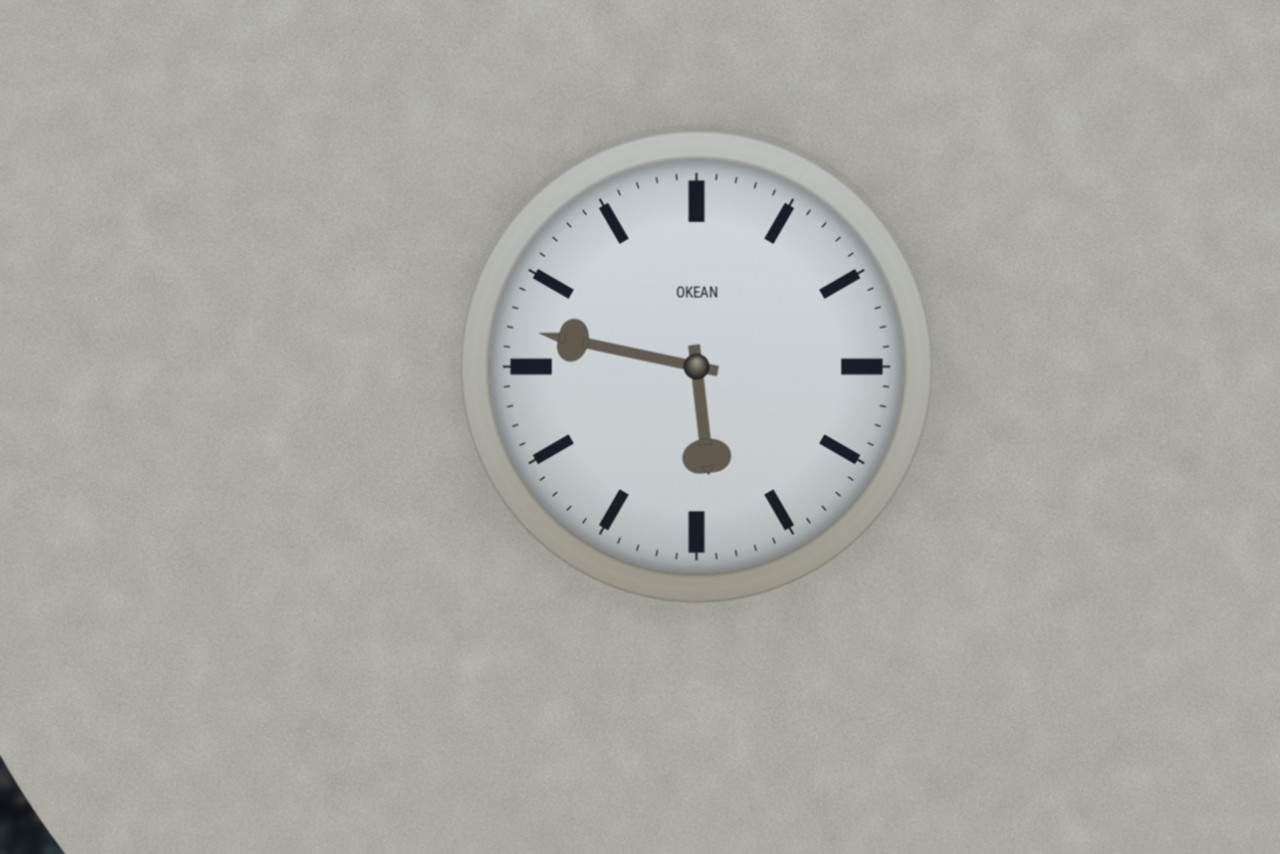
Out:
5 h 47 min
